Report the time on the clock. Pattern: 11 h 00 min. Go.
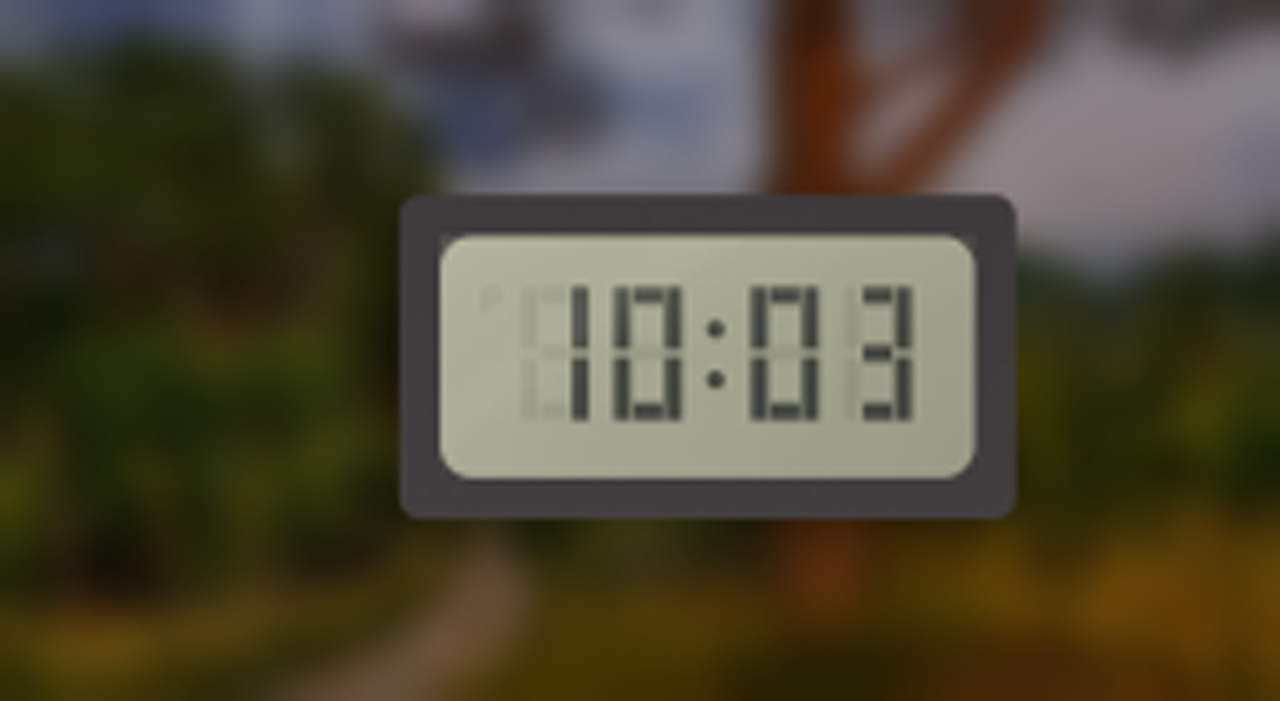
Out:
10 h 03 min
